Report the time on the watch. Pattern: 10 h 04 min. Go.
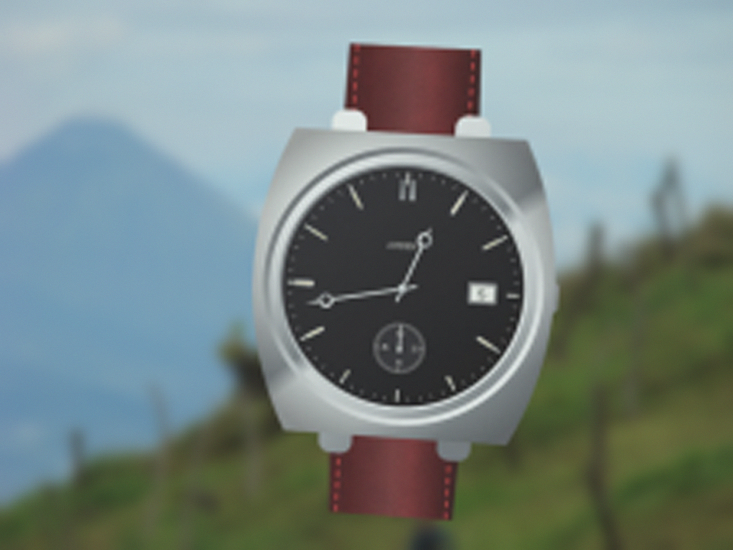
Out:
12 h 43 min
